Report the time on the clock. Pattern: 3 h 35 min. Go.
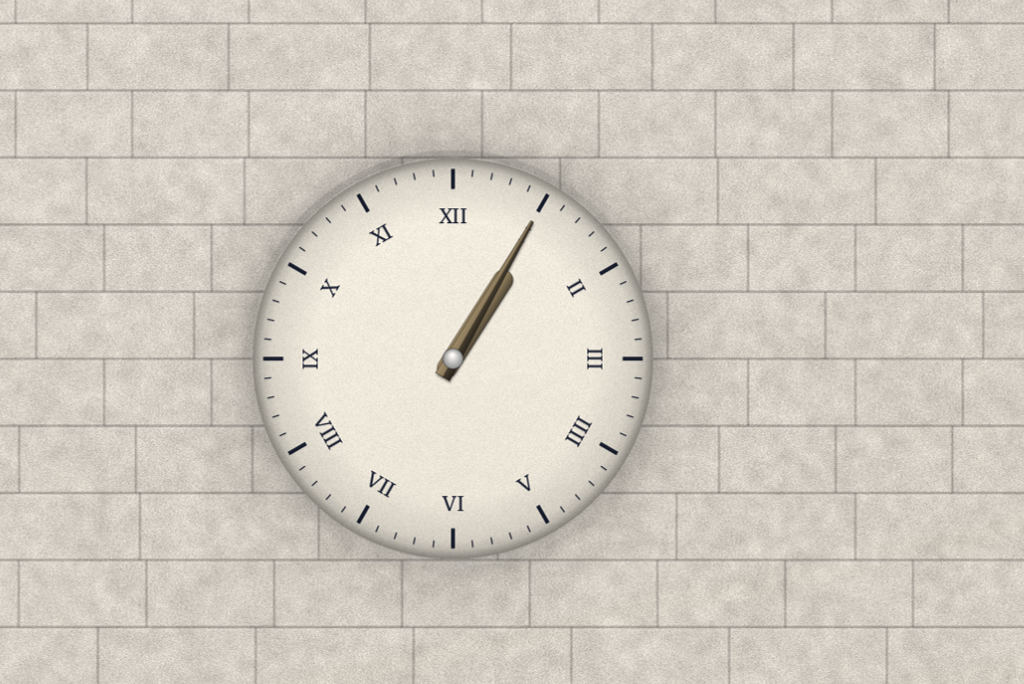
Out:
1 h 05 min
